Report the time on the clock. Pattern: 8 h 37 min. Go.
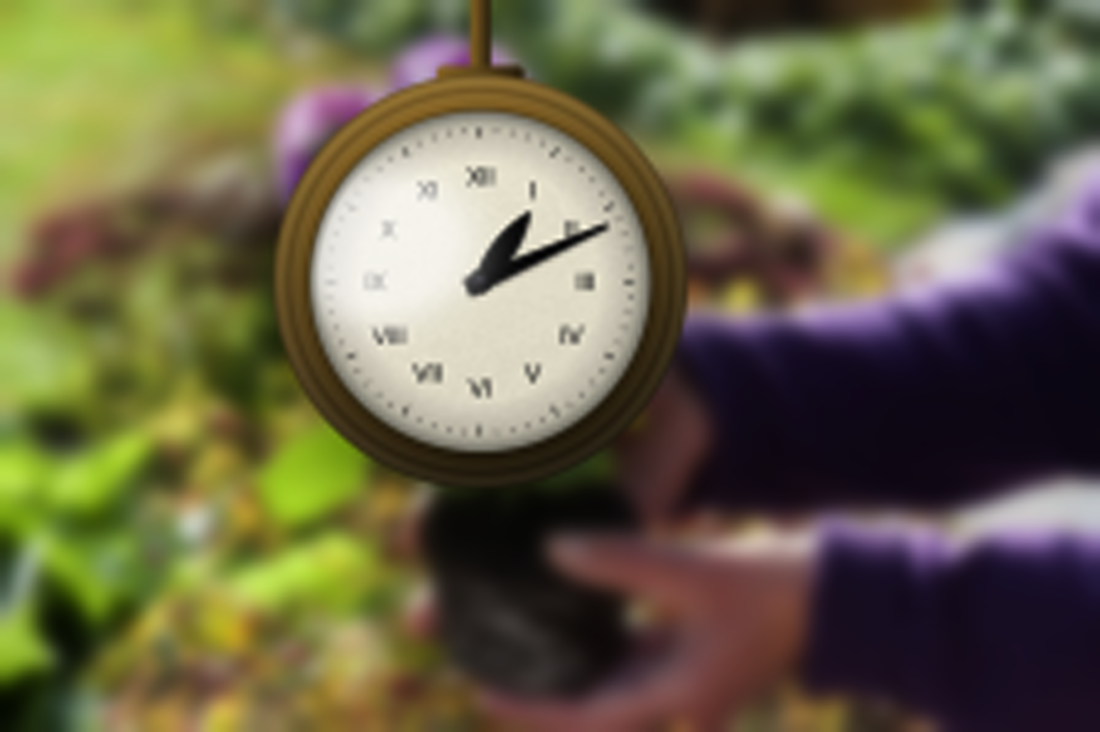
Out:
1 h 11 min
